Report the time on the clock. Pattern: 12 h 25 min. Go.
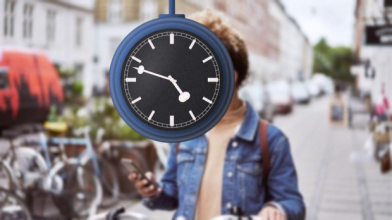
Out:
4 h 48 min
